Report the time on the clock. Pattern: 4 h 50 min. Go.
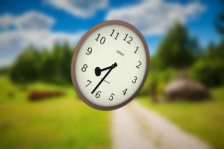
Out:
7 h 32 min
